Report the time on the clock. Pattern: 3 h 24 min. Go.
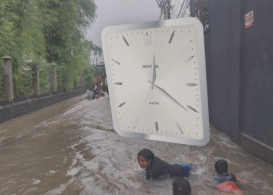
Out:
12 h 21 min
